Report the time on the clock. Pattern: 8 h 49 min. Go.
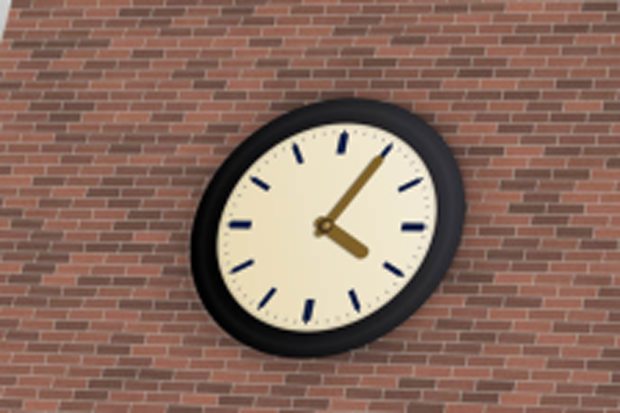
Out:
4 h 05 min
